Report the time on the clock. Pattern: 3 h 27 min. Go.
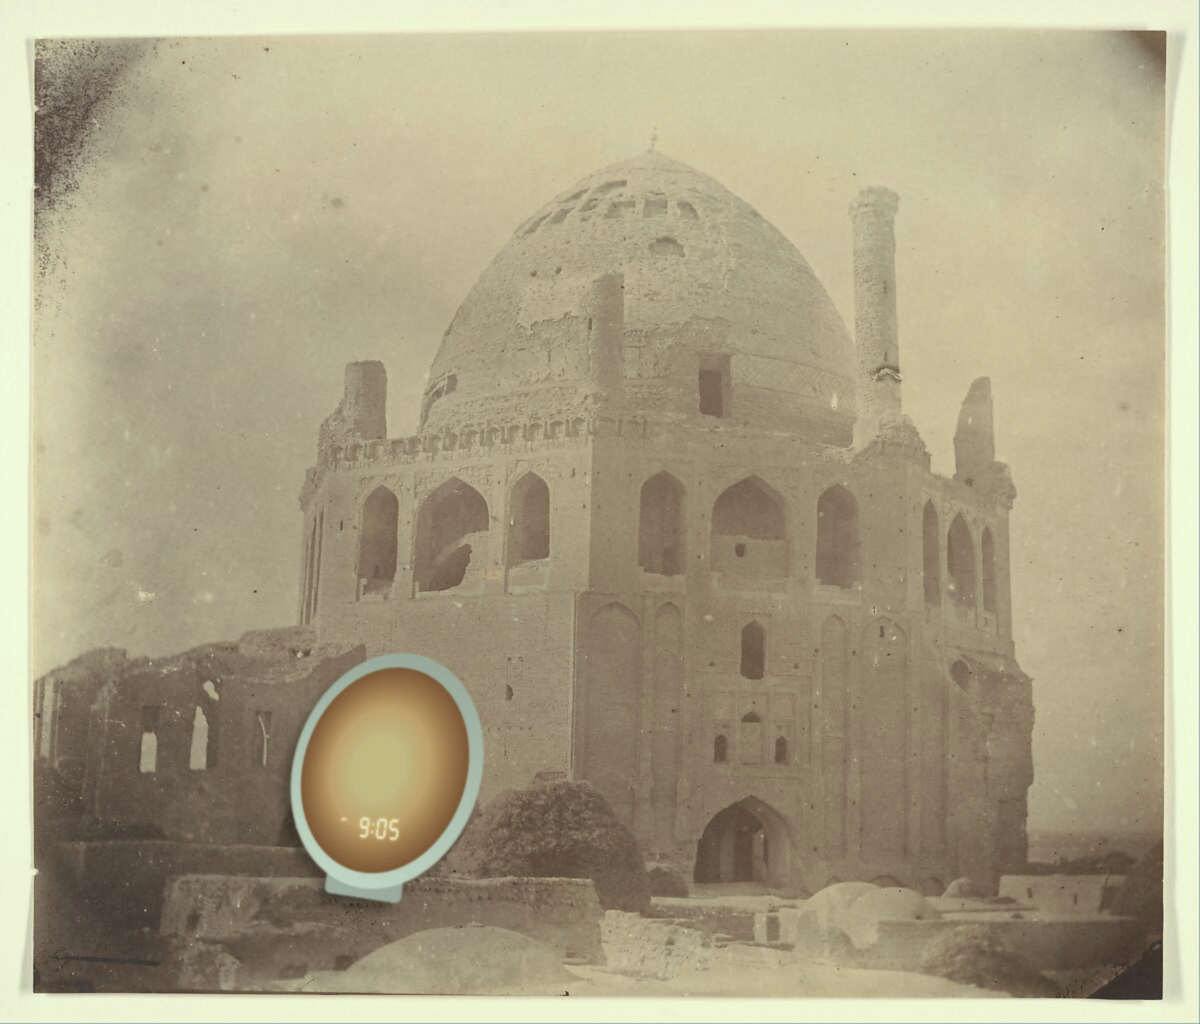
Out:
9 h 05 min
